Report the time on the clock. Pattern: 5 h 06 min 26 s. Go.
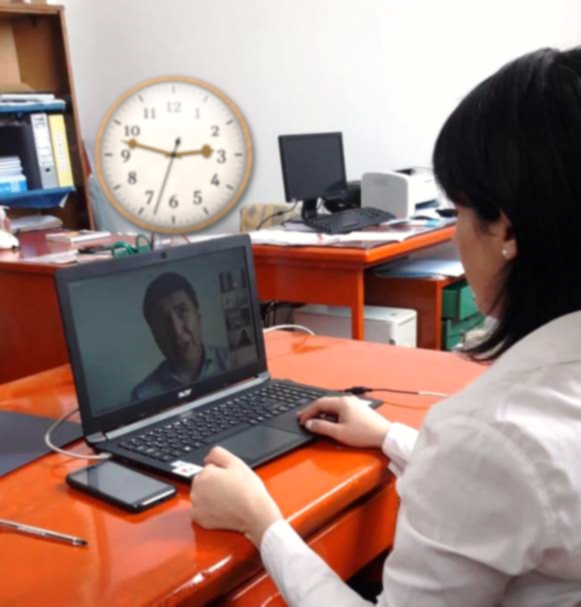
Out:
2 h 47 min 33 s
